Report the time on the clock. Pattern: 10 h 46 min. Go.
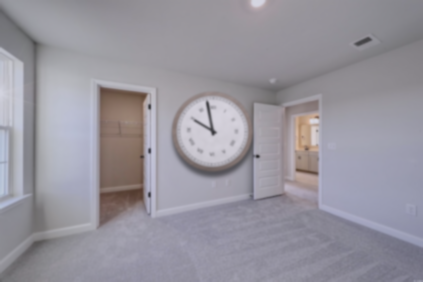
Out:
9 h 58 min
